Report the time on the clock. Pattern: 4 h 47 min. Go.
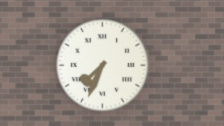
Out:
7 h 34 min
